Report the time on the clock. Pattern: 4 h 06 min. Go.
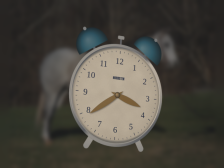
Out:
3 h 39 min
